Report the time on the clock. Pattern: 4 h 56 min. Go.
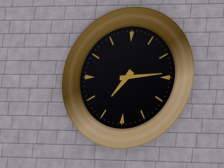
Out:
7 h 14 min
